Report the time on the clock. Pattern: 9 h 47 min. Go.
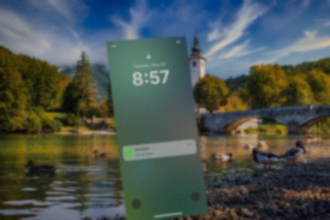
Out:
8 h 57 min
